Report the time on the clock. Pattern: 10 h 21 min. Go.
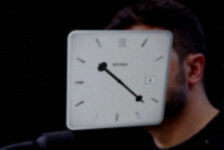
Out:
10 h 22 min
